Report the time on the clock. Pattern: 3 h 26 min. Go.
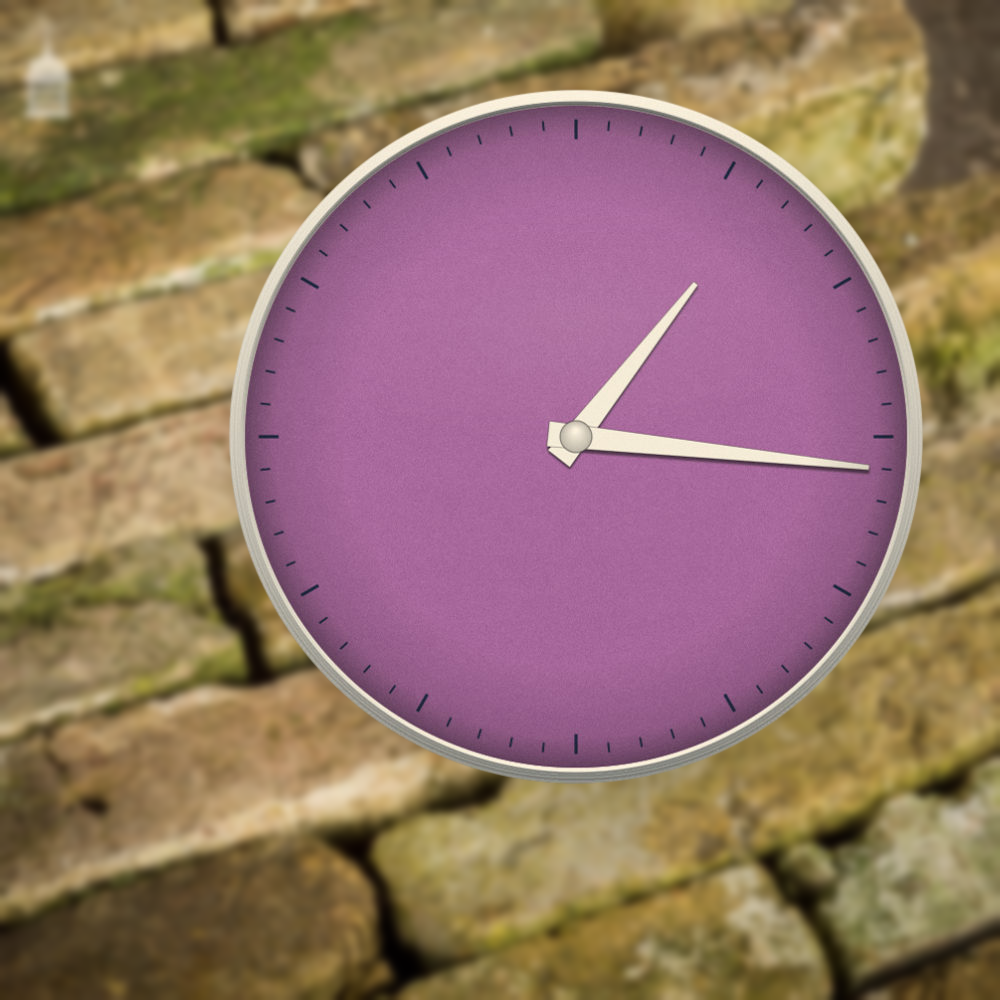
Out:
1 h 16 min
